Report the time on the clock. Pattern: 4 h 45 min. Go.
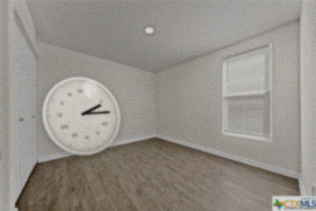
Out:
2 h 15 min
